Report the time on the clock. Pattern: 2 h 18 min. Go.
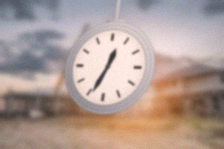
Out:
12 h 34 min
